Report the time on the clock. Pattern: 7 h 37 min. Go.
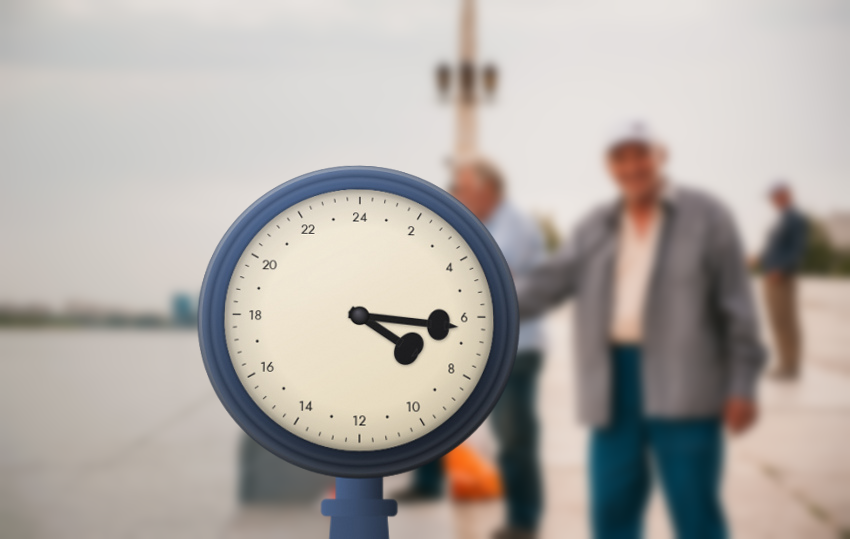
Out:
8 h 16 min
